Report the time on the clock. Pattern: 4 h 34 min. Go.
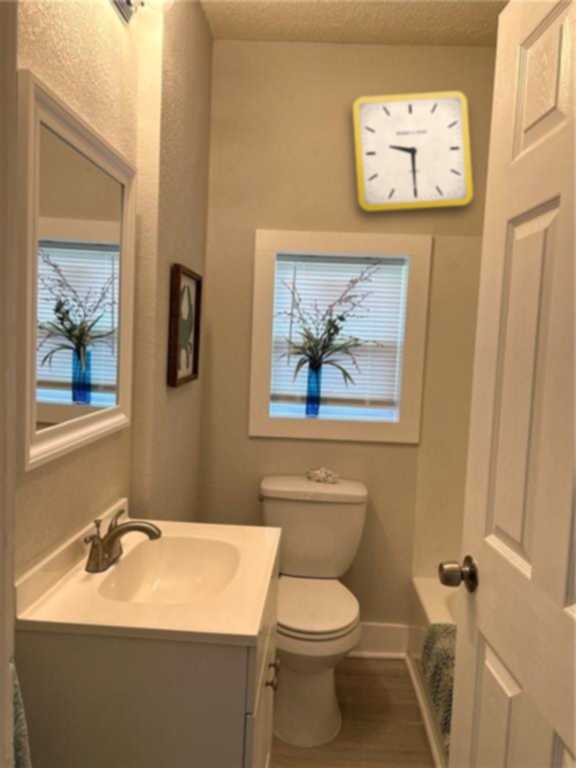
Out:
9 h 30 min
